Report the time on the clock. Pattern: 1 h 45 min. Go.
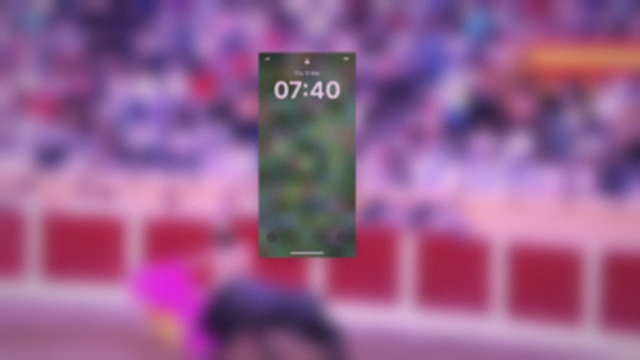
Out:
7 h 40 min
